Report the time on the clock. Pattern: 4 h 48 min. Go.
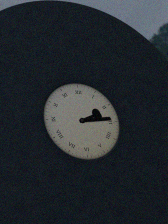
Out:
2 h 14 min
